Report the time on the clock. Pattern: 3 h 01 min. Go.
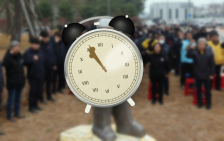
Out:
10 h 56 min
